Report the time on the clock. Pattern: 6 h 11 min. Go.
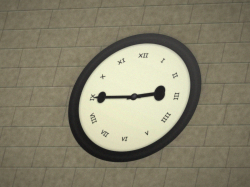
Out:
2 h 45 min
